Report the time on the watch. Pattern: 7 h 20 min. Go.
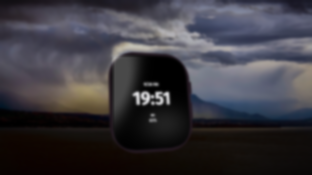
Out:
19 h 51 min
